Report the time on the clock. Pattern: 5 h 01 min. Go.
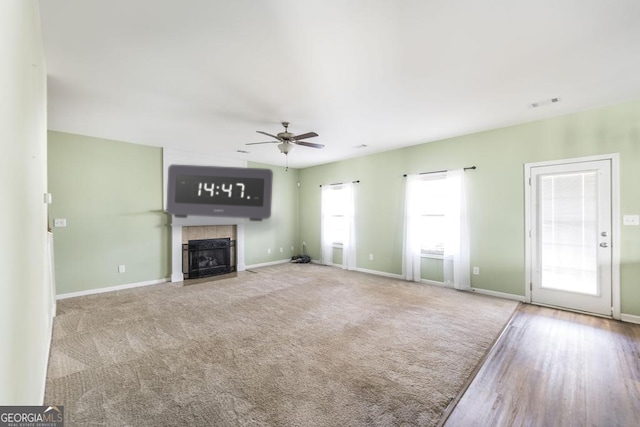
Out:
14 h 47 min
